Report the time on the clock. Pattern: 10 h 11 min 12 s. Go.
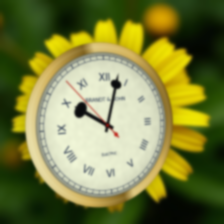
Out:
10 h 02 min 53 s
